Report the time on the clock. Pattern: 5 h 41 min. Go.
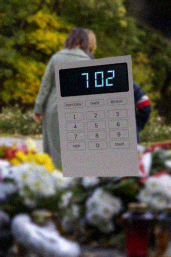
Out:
7 h 02 min
